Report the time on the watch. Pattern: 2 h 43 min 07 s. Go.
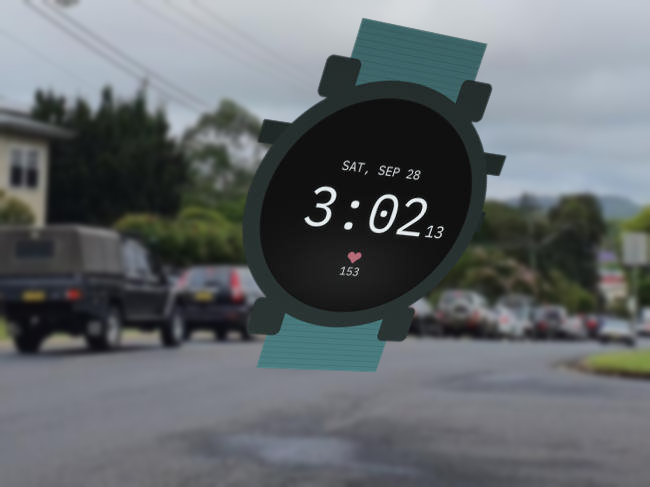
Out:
3 h 02 min 13 s
